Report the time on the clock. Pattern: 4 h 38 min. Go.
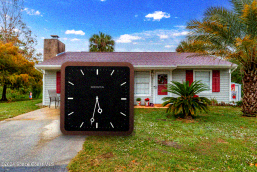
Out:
5 h 32 min
